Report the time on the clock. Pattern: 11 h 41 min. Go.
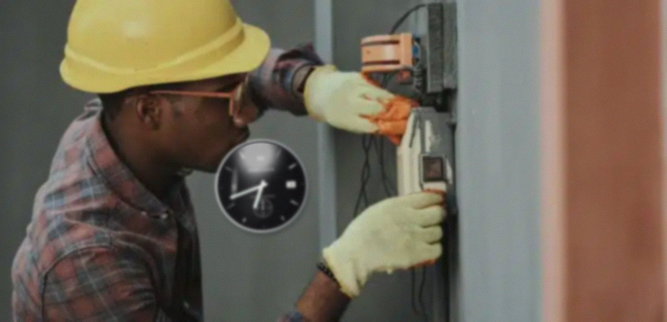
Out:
6 h 42 min
